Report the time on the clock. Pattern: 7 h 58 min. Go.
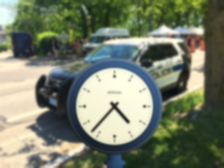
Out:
4 h 37 min
